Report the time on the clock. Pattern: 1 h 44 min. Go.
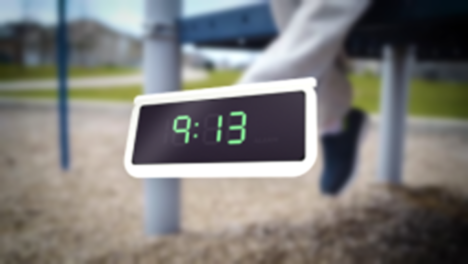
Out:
9 h 13 min
